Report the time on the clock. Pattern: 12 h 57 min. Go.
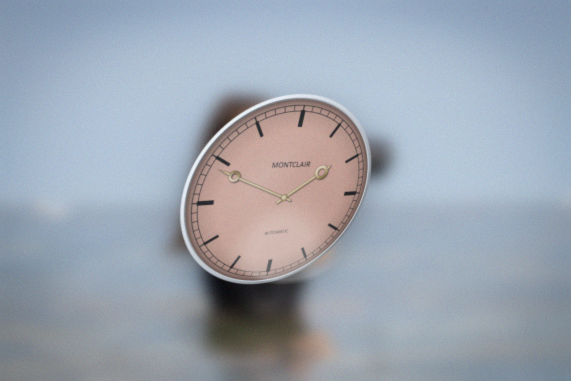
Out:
1 h 49 min
